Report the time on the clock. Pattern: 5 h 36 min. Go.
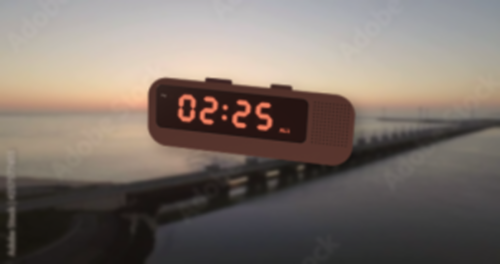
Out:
2 h 25 min
